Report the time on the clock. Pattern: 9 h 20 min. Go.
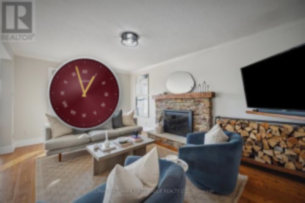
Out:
12 h 57 min
